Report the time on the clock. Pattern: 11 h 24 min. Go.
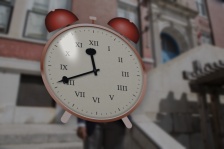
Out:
11 h 41 min
